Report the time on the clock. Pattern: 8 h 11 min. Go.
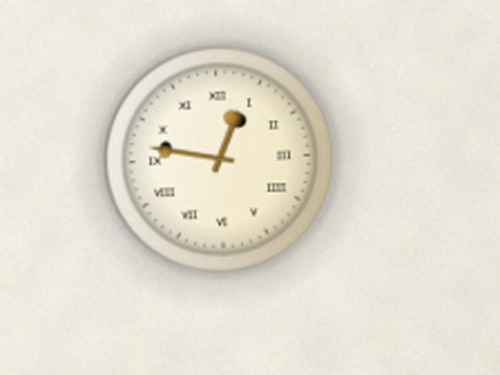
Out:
12 h 47 min
